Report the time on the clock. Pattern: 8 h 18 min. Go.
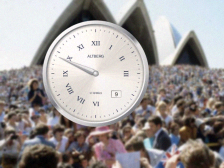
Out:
9 h 49 min
